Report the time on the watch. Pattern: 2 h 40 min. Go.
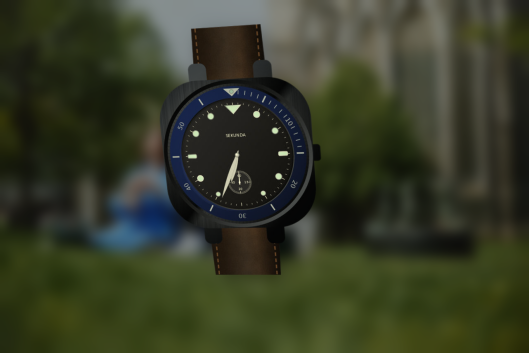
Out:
6 h 34 min
